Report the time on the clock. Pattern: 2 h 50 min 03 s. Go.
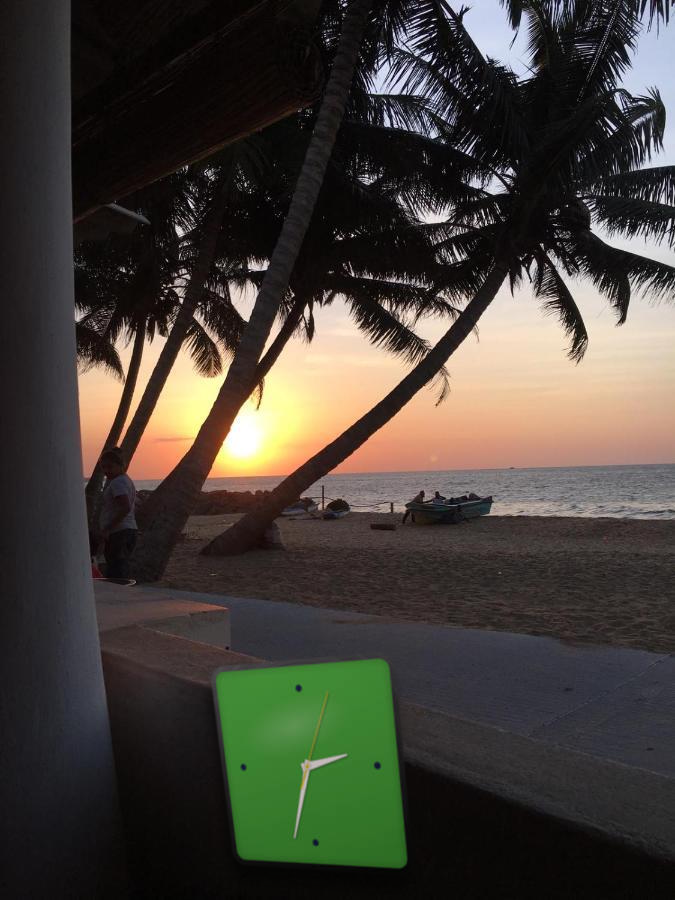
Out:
2 h 33 min 04 s
